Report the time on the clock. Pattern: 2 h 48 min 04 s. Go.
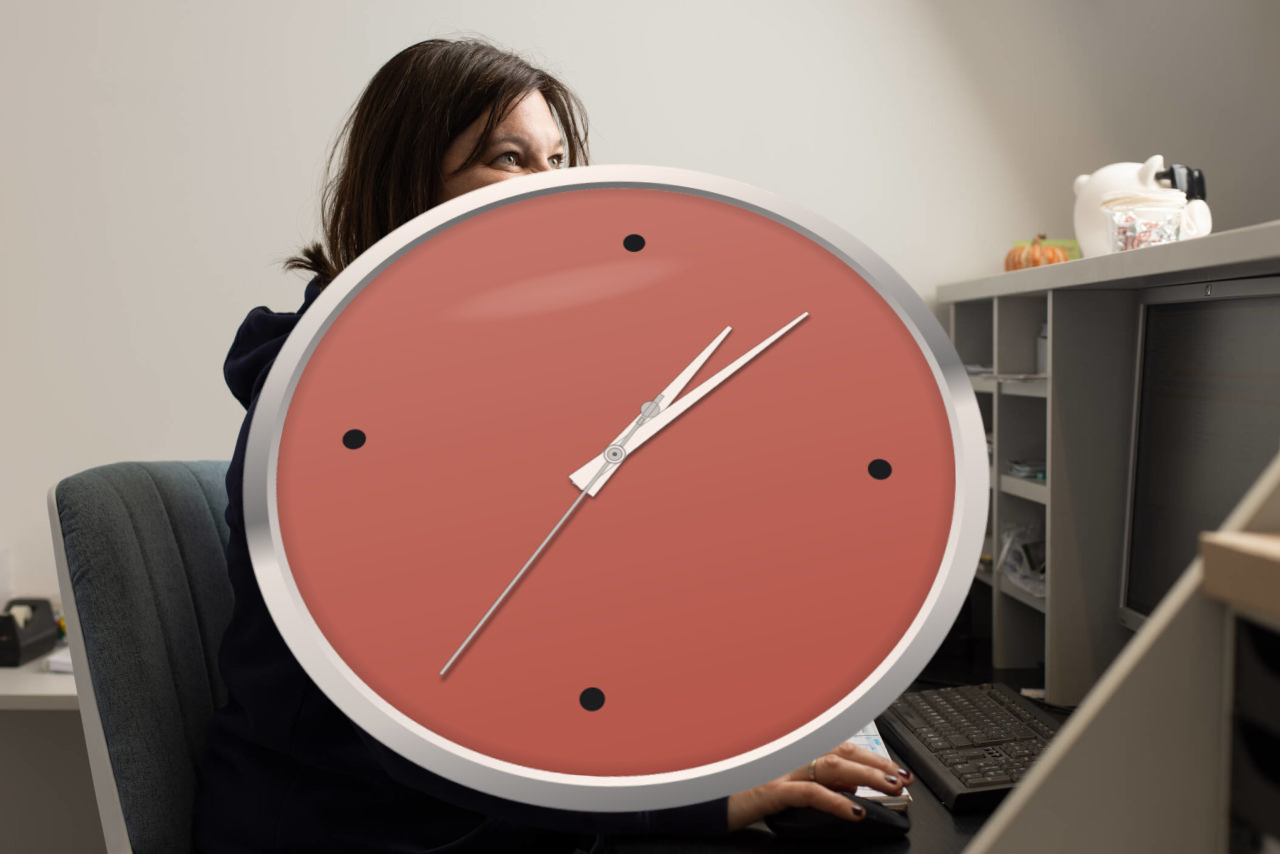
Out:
1 h 07 min 35 s
